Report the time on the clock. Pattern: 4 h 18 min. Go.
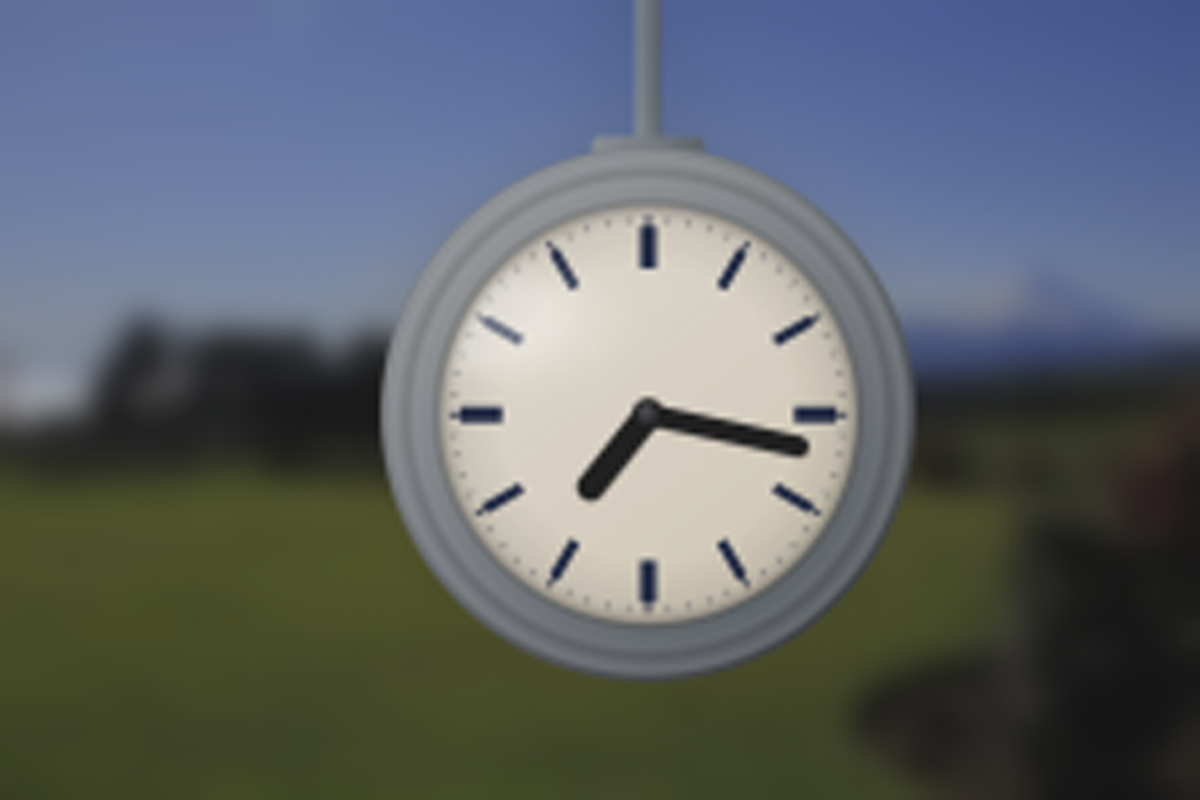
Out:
7 h 17 min
